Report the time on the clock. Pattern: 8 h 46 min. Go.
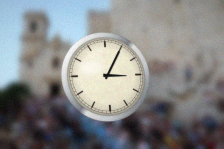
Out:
3 h 05 min
